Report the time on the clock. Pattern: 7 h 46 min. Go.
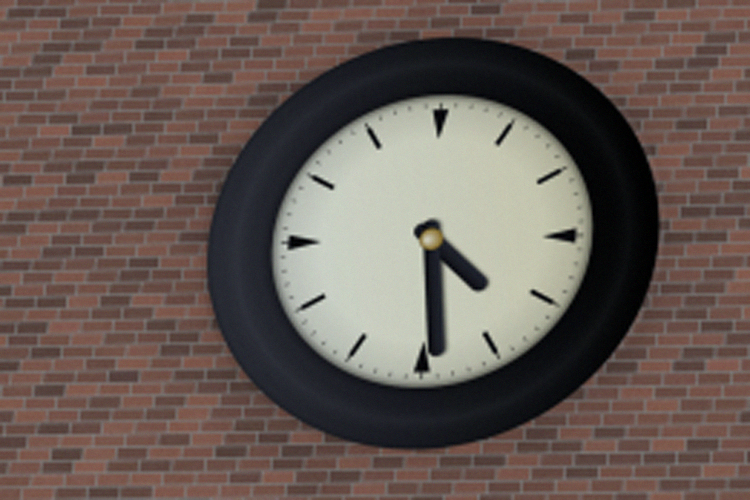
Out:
4 h 29 min
